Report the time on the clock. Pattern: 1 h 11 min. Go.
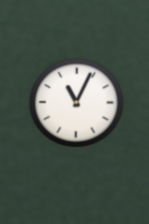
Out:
11 h 04 min
